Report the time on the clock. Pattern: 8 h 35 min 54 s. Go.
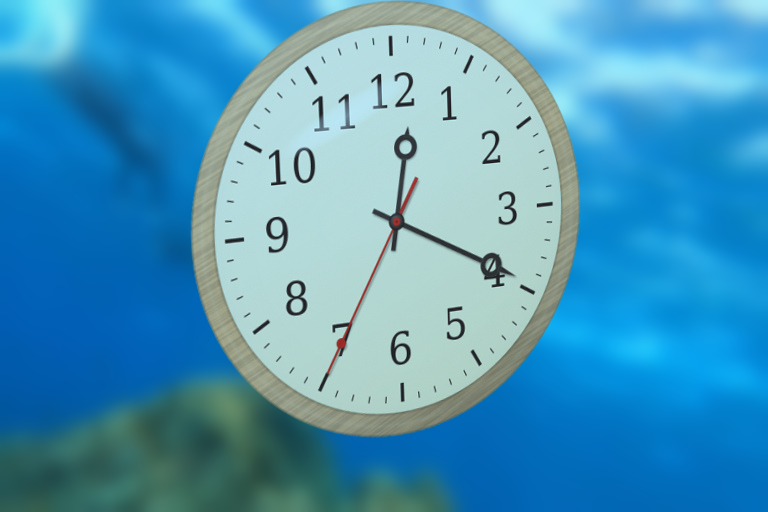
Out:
12 h 19 min 35 s
